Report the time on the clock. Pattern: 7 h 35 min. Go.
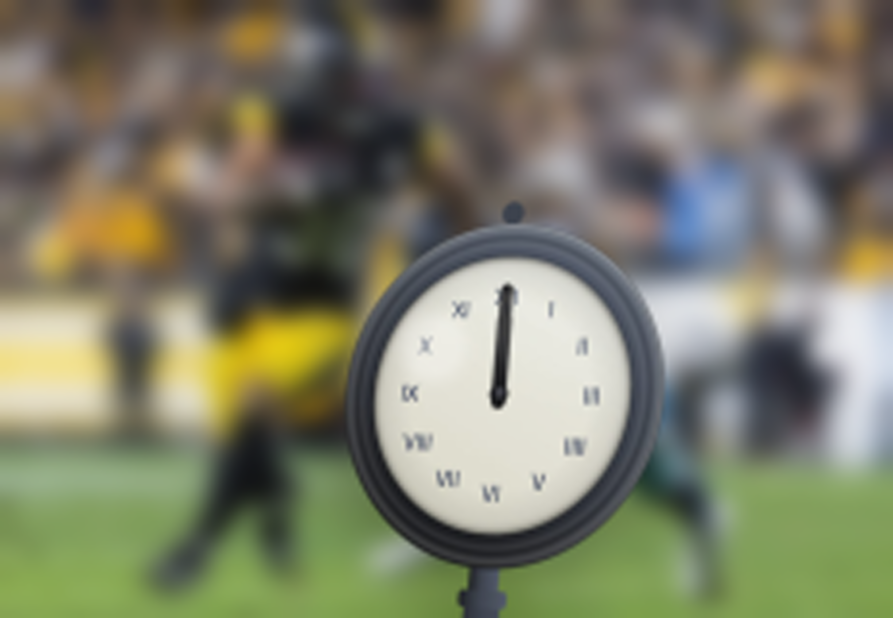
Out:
12 h 00 min
